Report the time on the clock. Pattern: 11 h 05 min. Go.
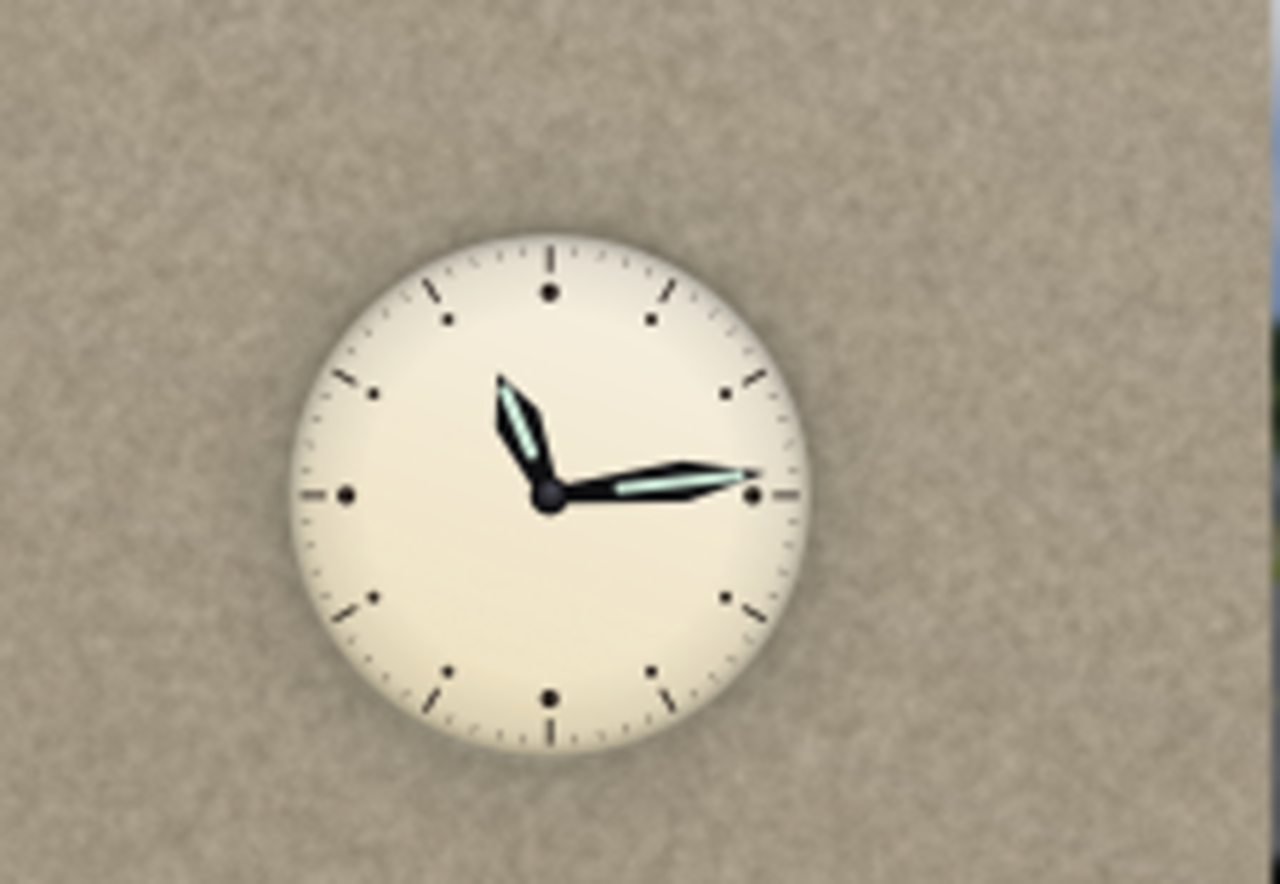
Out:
11 h 14 min
